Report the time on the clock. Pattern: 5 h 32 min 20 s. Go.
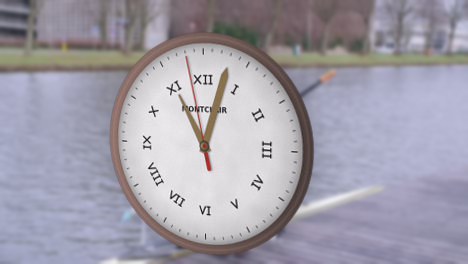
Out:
11 h 02 min 58 s
